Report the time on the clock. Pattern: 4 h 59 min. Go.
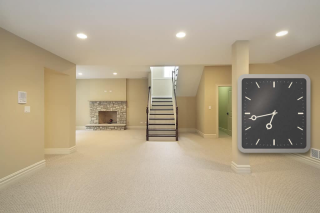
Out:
6 h 43 min
